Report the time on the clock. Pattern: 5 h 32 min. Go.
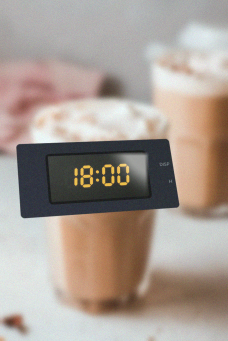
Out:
18 h 00 min
